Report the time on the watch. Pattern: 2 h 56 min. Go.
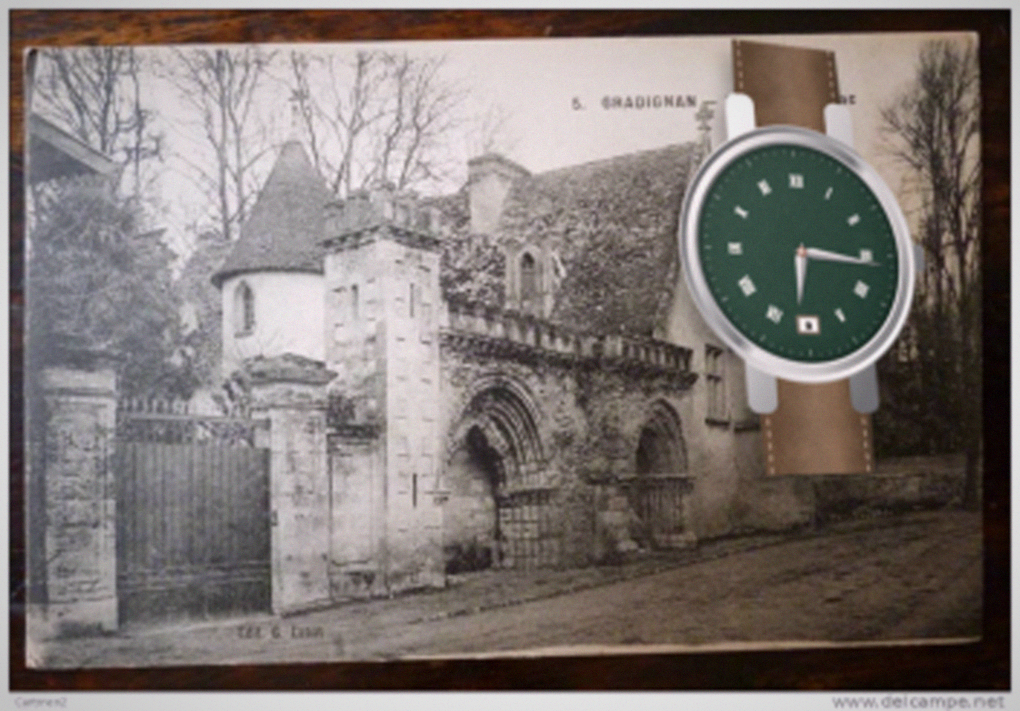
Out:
6 h 16 min
